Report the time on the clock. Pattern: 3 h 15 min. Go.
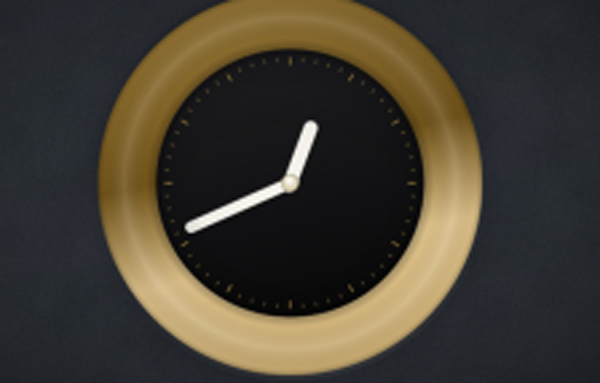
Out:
12 h 41 min
